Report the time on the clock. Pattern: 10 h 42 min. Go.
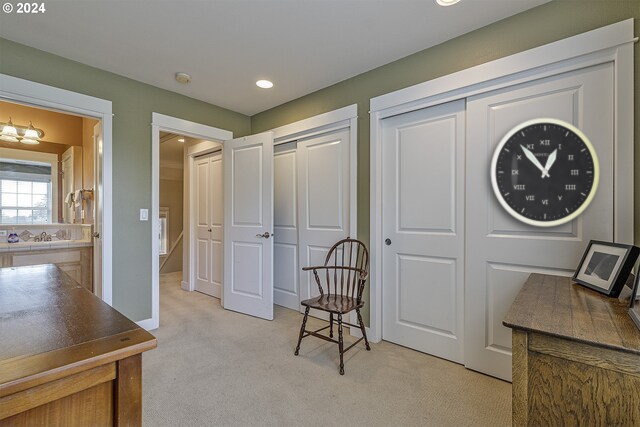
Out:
12 h 53 min
